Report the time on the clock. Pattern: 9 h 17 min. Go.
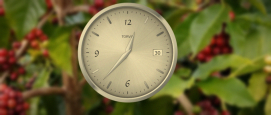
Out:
12 h 37 min
